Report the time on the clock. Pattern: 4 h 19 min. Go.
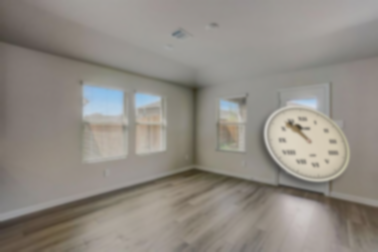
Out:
10 h 53 min
